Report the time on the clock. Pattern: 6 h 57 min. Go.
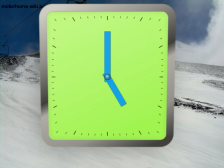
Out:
5 h 00 min
